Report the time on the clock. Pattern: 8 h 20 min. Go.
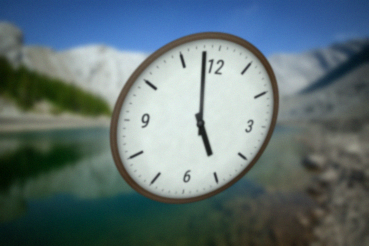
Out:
4 h 58 min
